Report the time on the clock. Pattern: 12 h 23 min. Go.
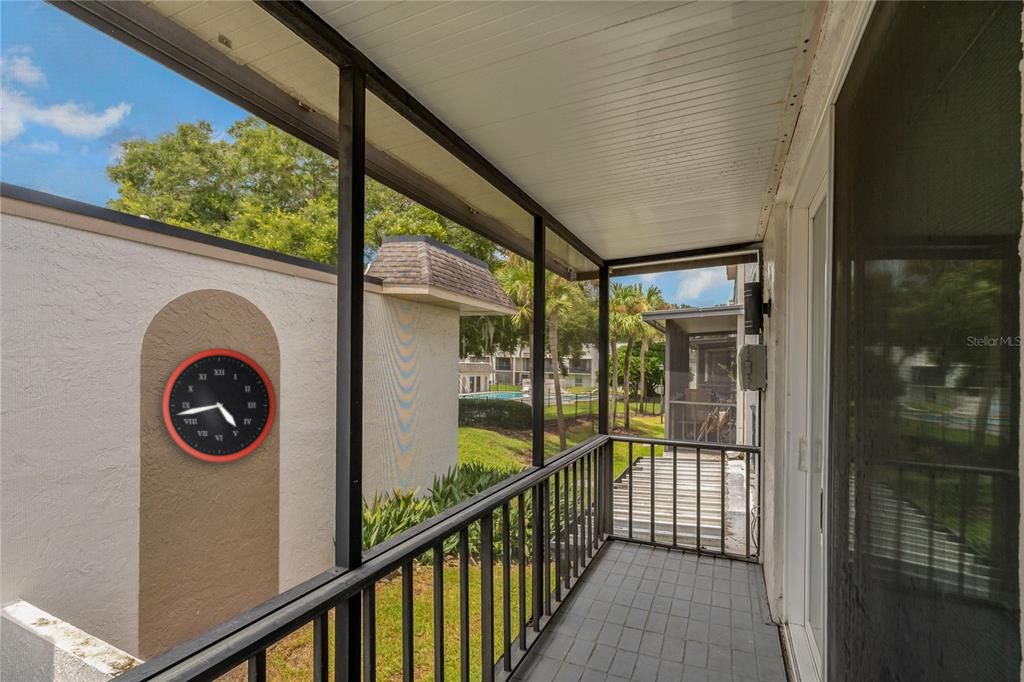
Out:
4 h 43 min
